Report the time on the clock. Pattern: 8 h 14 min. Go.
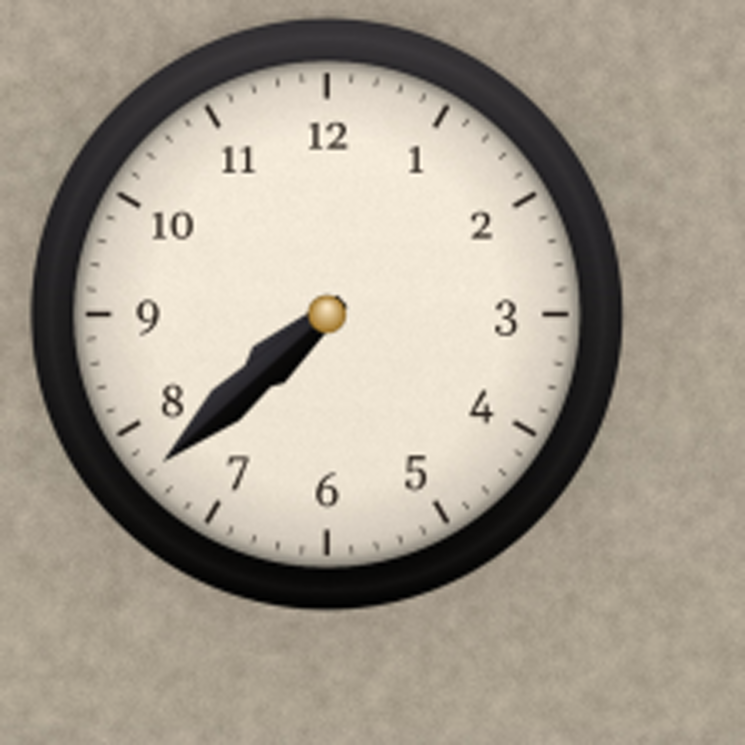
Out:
7 h 38 min
